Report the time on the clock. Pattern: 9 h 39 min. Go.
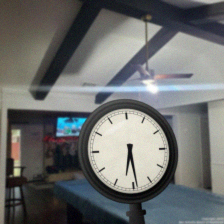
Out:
6 h 29 min
